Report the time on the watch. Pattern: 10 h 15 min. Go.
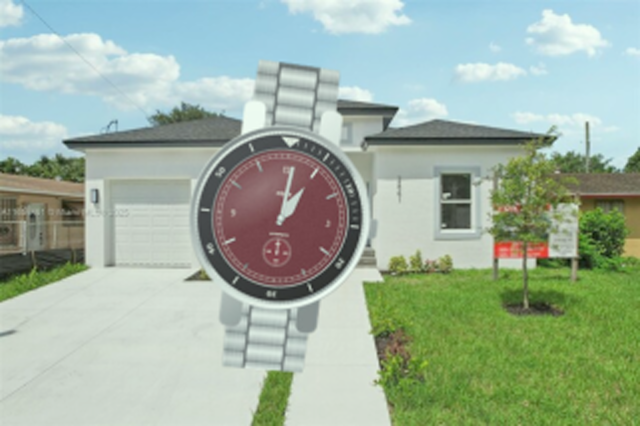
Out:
1 h 01 min
